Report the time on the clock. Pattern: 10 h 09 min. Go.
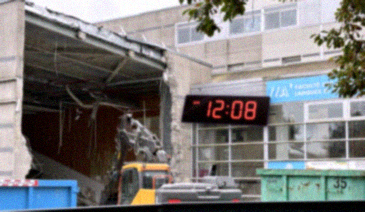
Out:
12 h 08 min
